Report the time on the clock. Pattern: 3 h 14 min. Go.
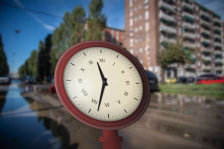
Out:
11 h 33 min
